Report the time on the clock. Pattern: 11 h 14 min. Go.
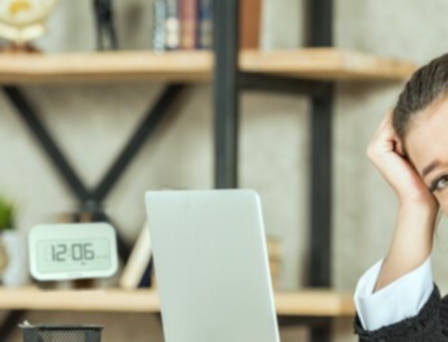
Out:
12 h 06 min
